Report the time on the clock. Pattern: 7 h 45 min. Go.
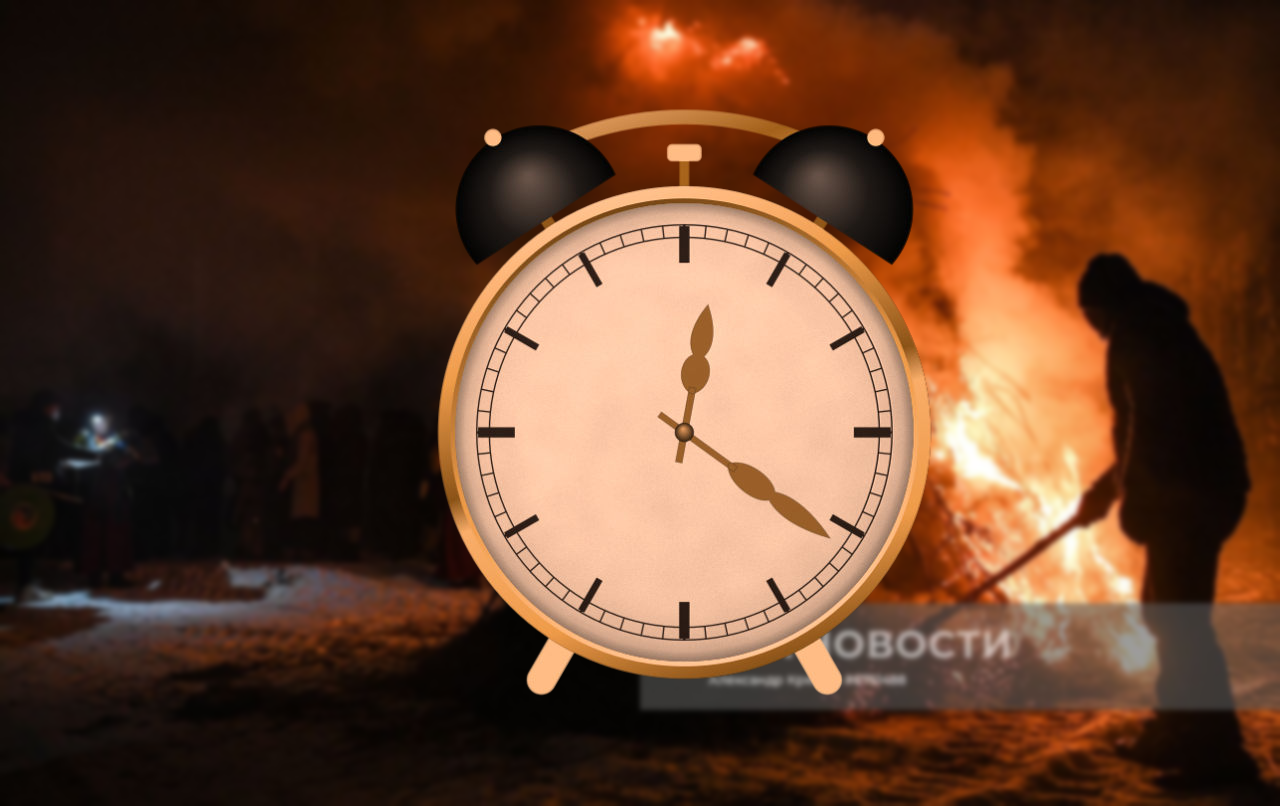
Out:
12 h 21 min
